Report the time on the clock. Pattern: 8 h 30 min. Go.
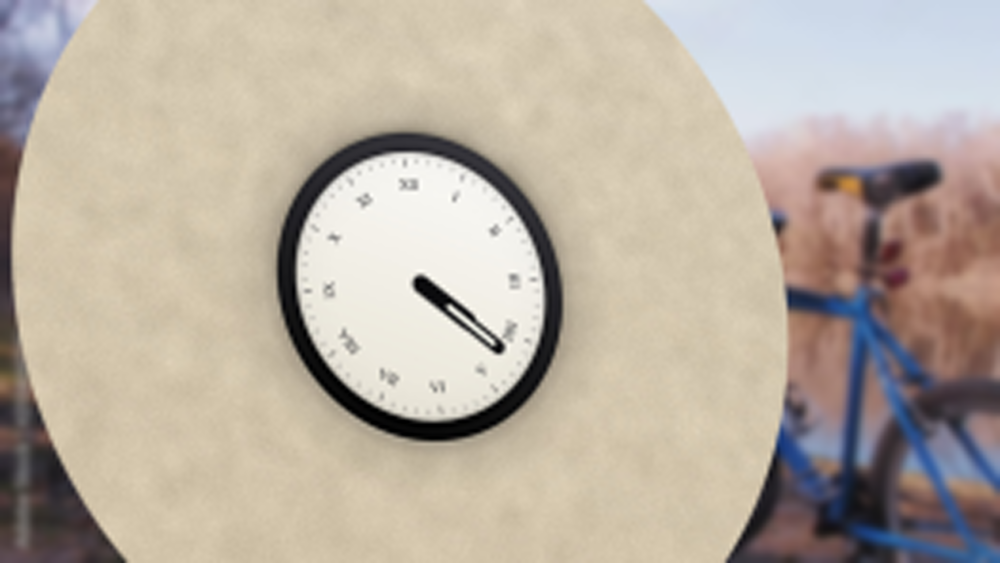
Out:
4 h 22 min
